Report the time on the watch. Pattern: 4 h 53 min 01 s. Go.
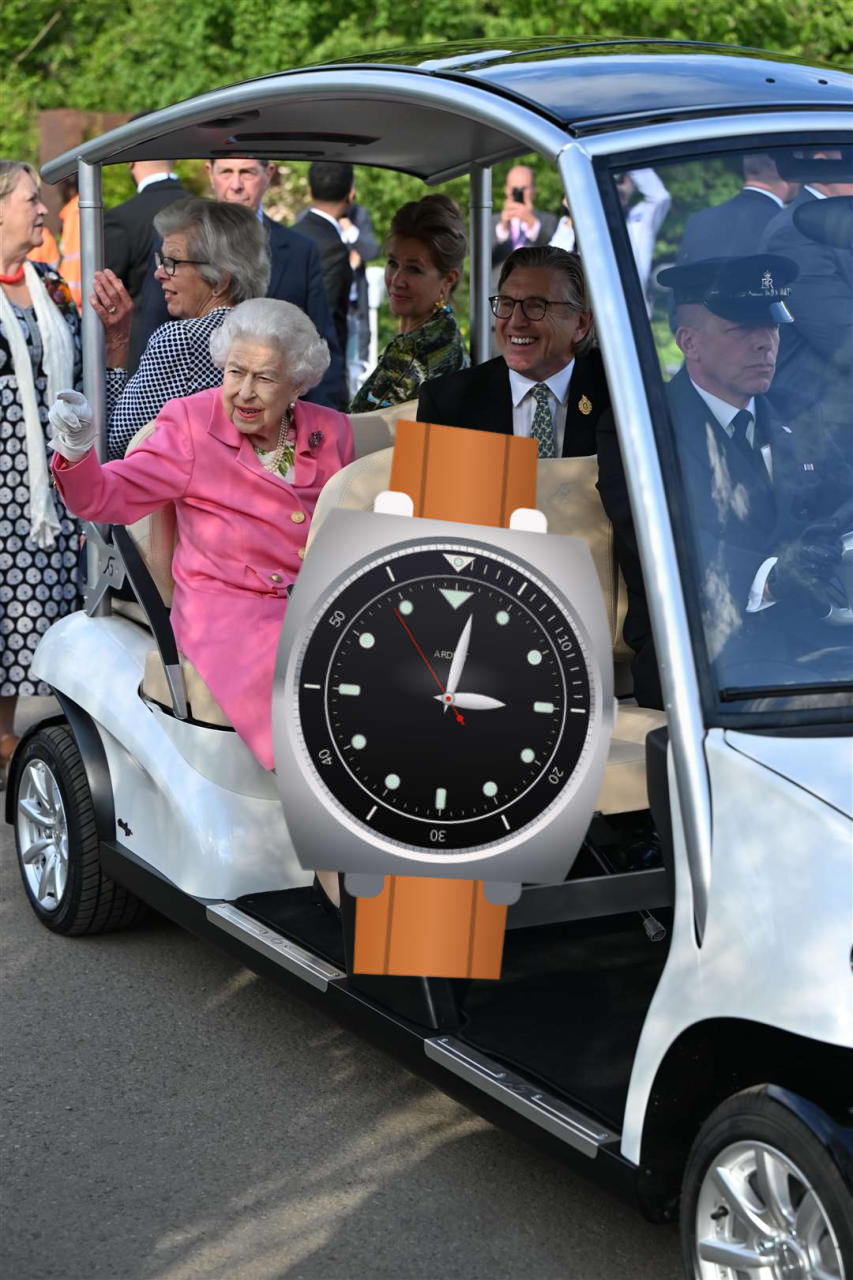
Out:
3 h 01 min 54 s
